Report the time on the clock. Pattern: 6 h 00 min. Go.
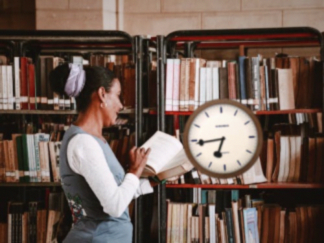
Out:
6 h 44 min
